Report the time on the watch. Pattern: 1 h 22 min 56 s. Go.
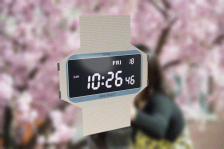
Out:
10 h 26 min 46 s
